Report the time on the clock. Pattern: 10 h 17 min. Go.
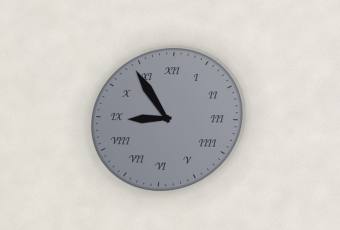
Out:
8 h 54 min
